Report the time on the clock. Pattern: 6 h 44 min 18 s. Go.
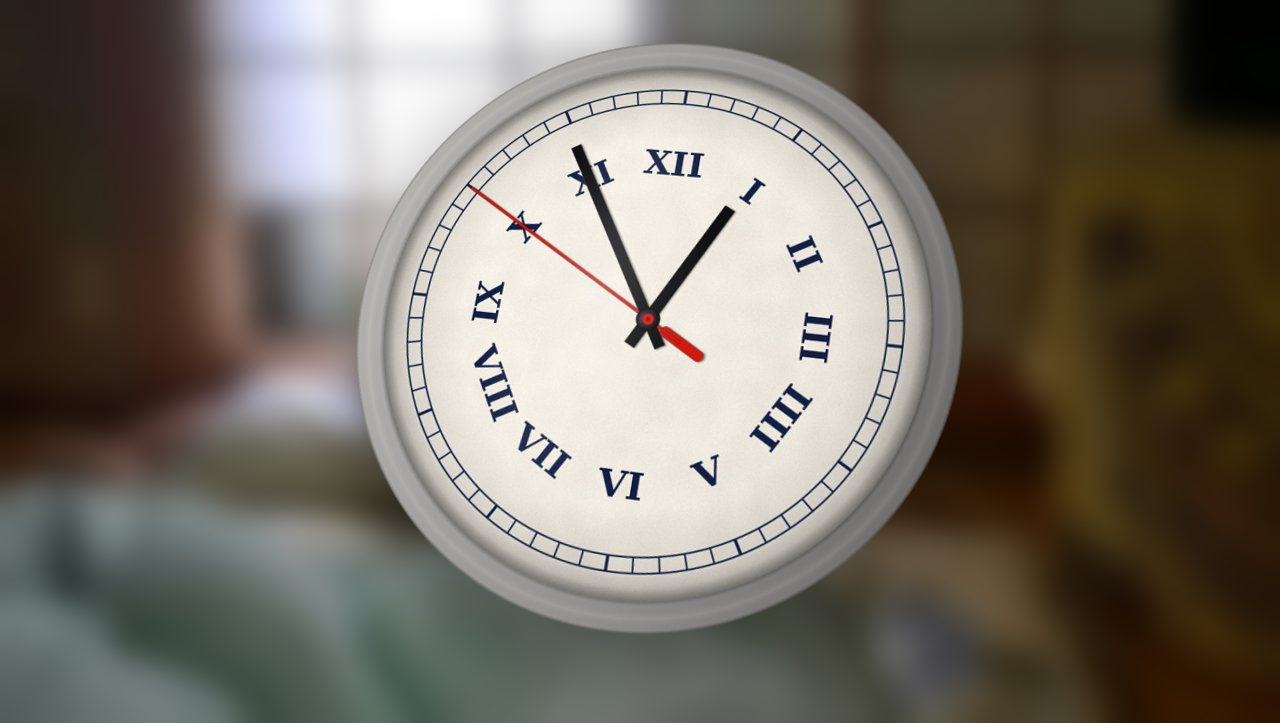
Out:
12 h 54 min 50 s
